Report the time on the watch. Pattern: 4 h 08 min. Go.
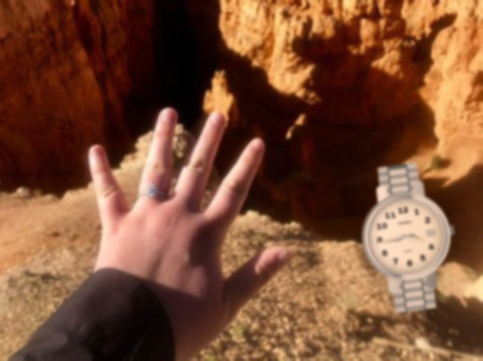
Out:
3 h 44 min
